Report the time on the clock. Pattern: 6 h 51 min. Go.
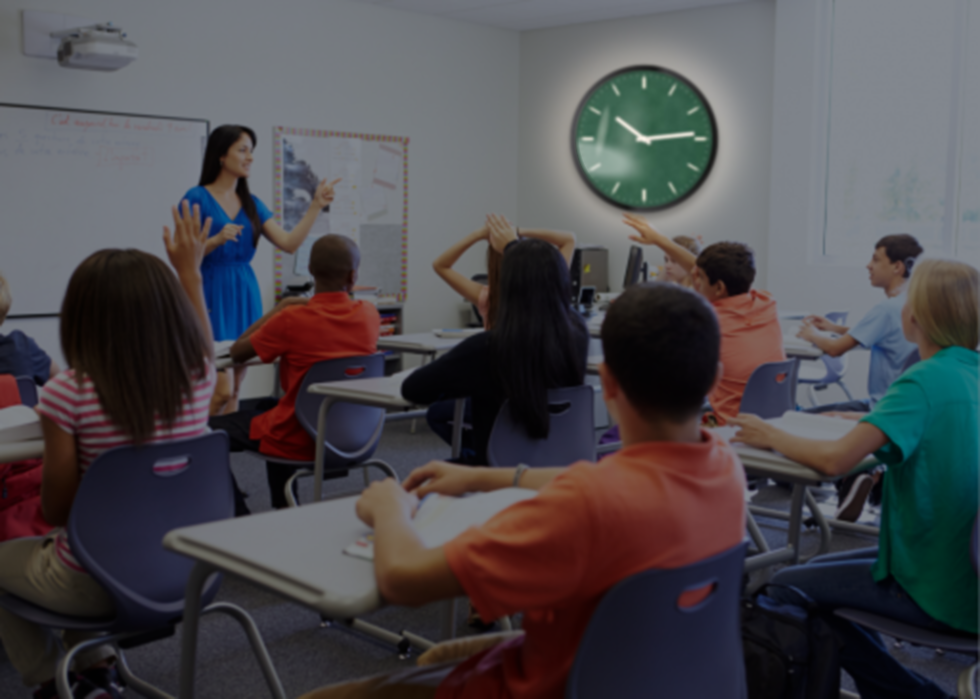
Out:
10 h 14 min
